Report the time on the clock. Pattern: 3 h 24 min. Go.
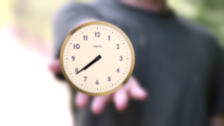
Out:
7 h 39 min
